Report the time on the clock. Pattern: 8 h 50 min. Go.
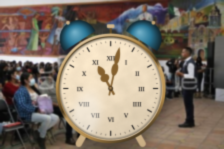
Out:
11 h 02 min
